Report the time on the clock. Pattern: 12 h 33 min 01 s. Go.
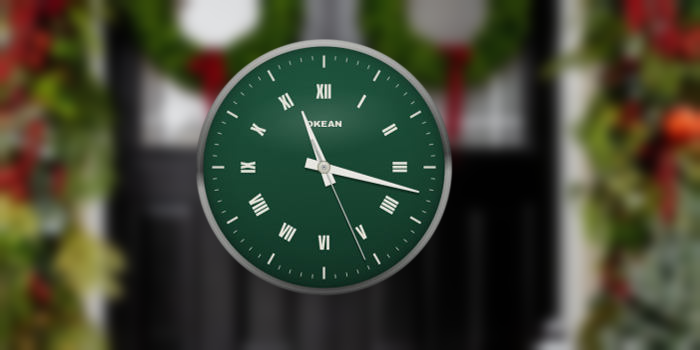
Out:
11 h 17 min 26 s
